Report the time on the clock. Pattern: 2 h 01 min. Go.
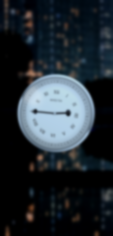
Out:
2 h 45 min
